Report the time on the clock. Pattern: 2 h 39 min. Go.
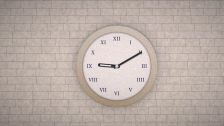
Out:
9 h 10 min
